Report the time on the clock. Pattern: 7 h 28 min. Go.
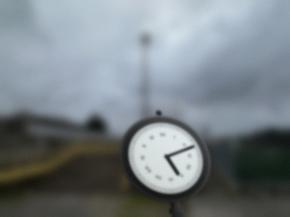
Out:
5 h 12 min
